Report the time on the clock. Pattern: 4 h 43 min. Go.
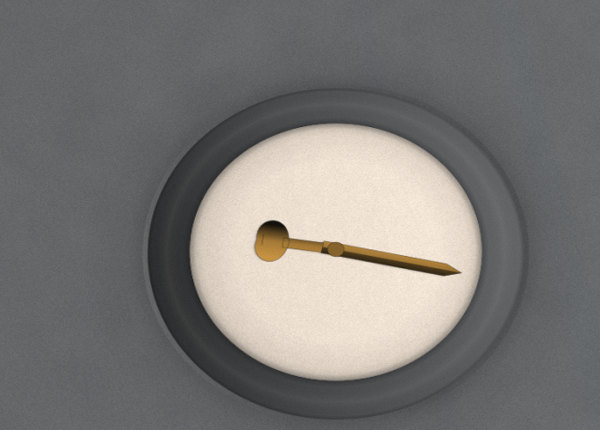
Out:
9 h 17 min
